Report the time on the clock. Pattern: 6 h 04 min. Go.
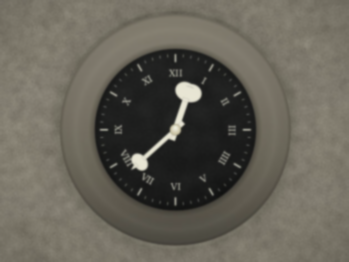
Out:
12 h 38 min
